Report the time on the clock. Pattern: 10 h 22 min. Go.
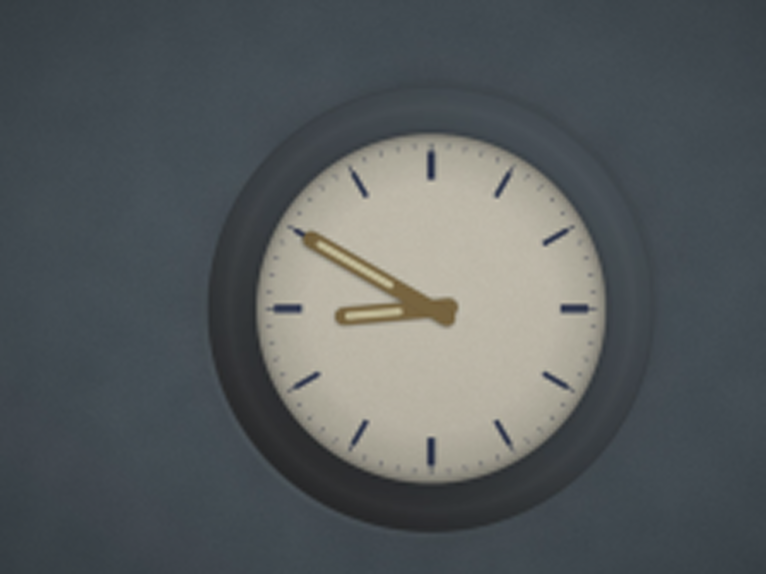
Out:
8 h 50 min
